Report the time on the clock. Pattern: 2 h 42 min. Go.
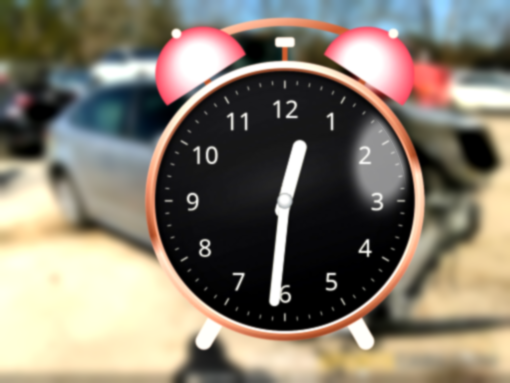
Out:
12 h 31 min
